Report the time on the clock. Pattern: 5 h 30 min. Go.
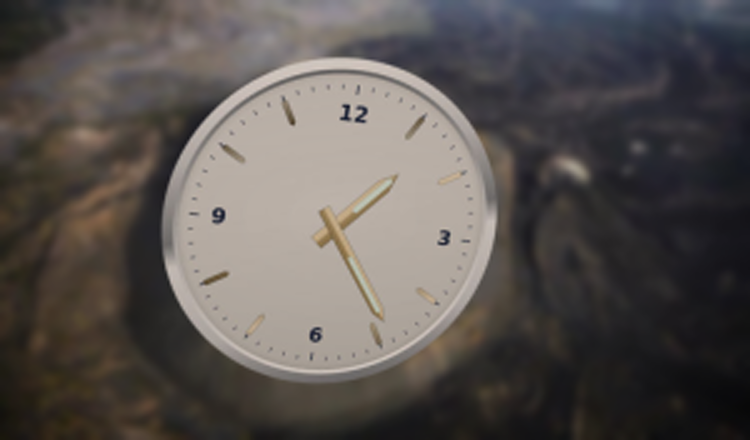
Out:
1 h 24 min
